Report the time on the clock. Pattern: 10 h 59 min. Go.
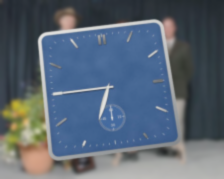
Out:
6 h 45 min
